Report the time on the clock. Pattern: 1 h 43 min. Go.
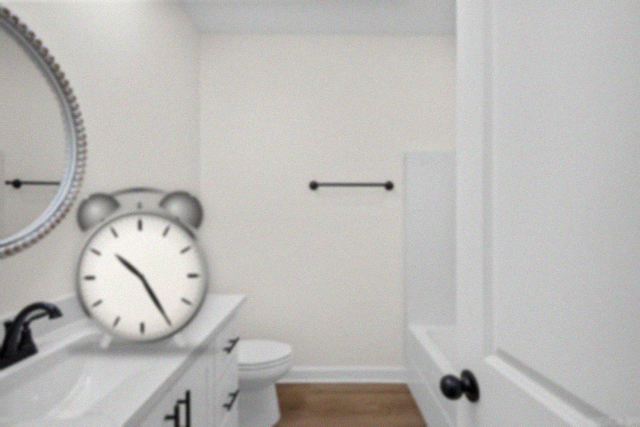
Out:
10 h 25 min
